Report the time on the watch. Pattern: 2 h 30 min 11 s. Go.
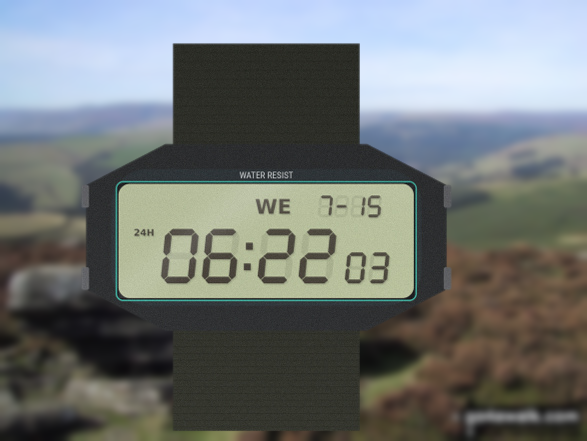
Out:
6 h 22 min 03 s
